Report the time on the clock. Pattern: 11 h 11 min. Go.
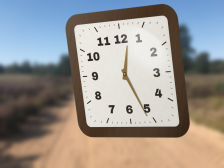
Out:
12 h 26 min
